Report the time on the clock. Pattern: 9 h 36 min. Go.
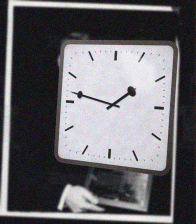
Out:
1 h 47 min
